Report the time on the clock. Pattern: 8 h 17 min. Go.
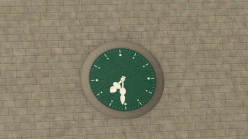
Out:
7 h 31 min
